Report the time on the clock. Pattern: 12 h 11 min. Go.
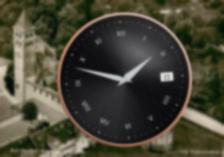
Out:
1 h 48 min
